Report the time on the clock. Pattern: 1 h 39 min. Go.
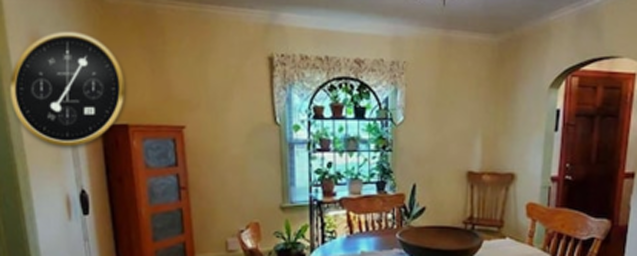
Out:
7 h 05 min
